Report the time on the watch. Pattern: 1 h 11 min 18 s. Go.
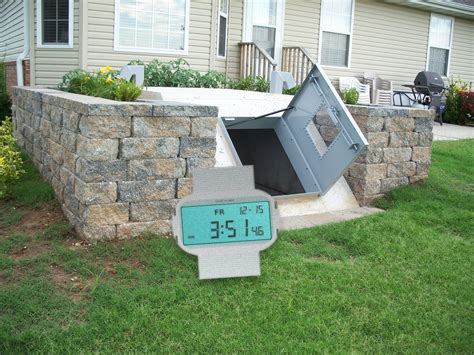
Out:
3 h 51 min 46 s
